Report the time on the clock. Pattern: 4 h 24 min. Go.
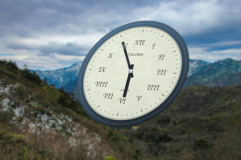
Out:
5 h 55 min
